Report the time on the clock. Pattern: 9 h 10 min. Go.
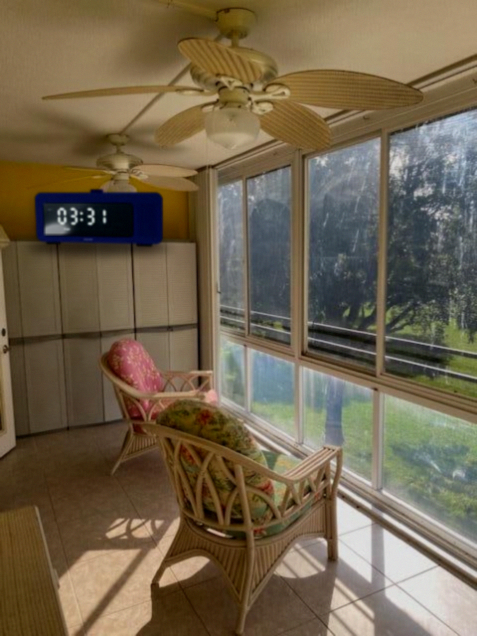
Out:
3 h 31 min
